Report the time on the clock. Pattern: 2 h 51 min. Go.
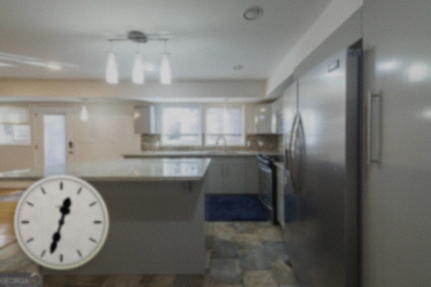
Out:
12 h 33 min
